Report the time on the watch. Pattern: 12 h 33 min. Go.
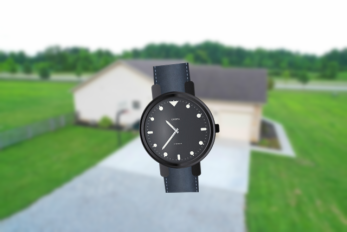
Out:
10 h 37 min
